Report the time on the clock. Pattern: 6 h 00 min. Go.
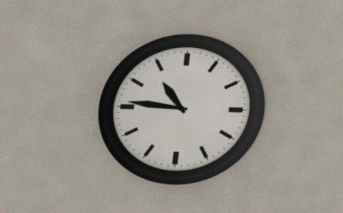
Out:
10 h 46 min
